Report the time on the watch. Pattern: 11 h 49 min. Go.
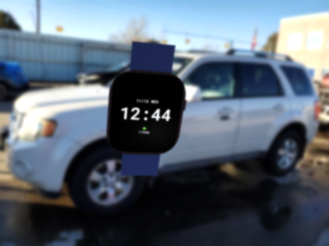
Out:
12 h 44 min
